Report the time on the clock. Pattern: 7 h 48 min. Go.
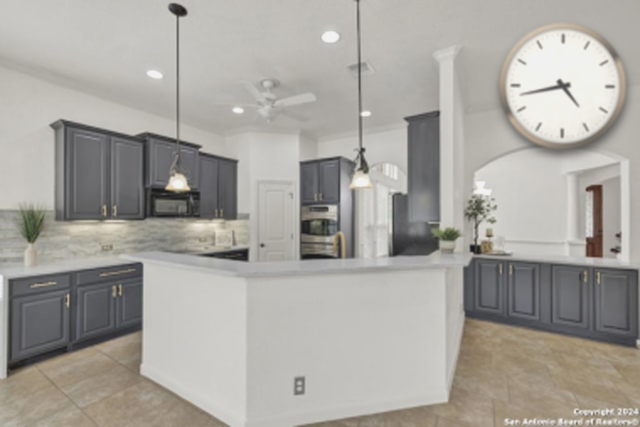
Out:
4 h 43 min
